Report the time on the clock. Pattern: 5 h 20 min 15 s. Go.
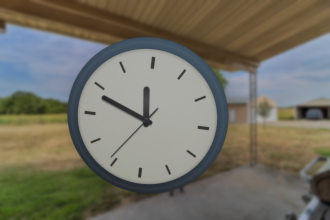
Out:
11 h 48 min 36 s
